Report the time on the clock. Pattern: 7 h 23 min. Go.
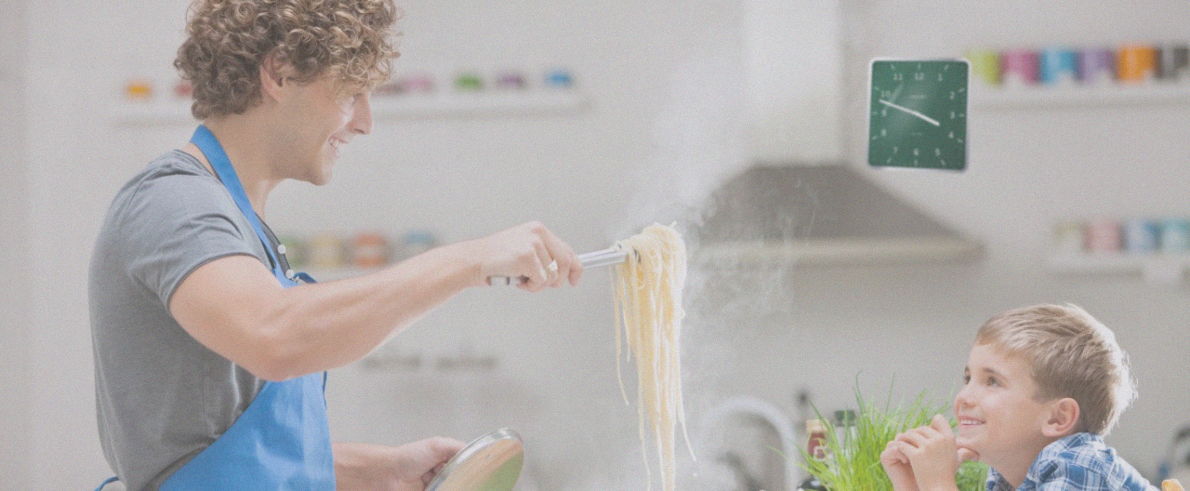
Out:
3 h 48 min
